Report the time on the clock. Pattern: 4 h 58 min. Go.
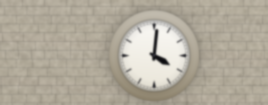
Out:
4 h 01 min
